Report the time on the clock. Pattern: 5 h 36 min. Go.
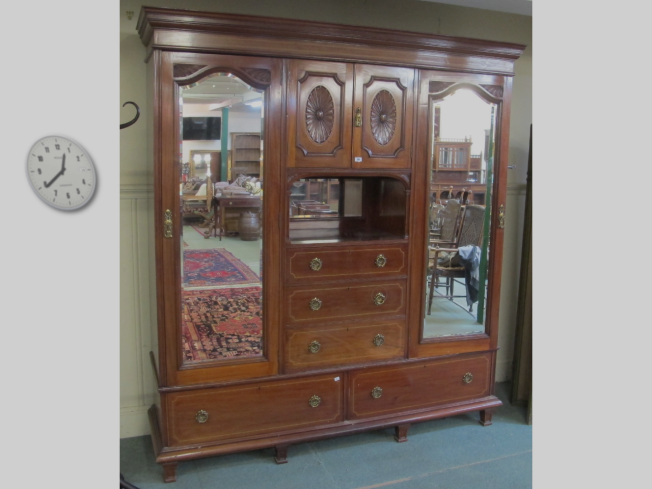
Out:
12 h 39 min
